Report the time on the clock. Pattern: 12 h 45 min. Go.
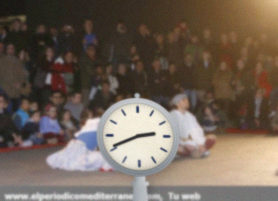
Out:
2 h 41 min
